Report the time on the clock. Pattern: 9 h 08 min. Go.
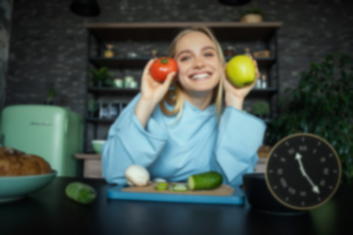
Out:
11 h 24 min
